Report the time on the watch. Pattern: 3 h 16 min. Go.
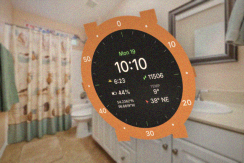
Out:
10 h 10 min
